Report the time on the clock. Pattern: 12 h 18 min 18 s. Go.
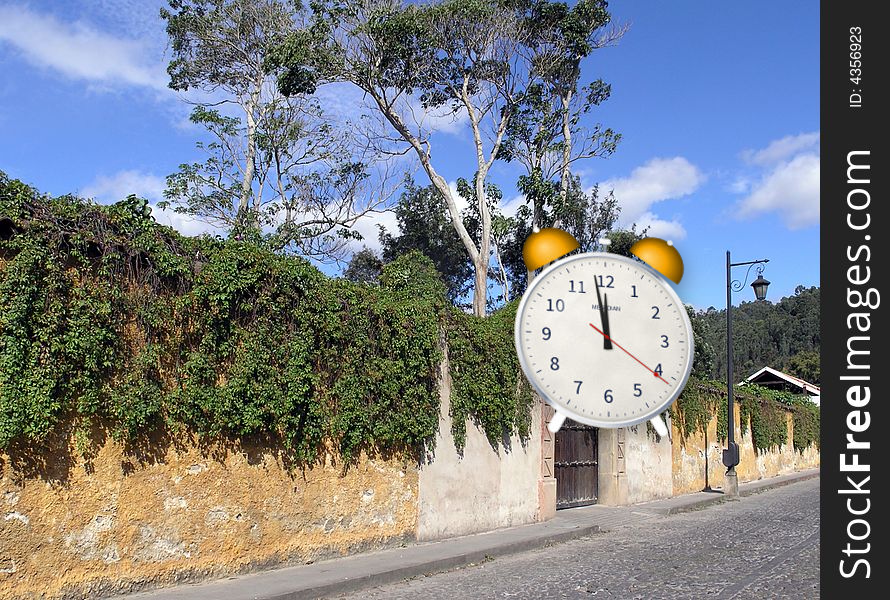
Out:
11 h 58 min 21 s
